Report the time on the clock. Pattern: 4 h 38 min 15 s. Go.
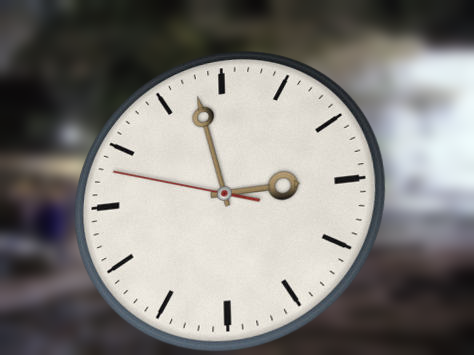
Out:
2 h 57 min 48 s
